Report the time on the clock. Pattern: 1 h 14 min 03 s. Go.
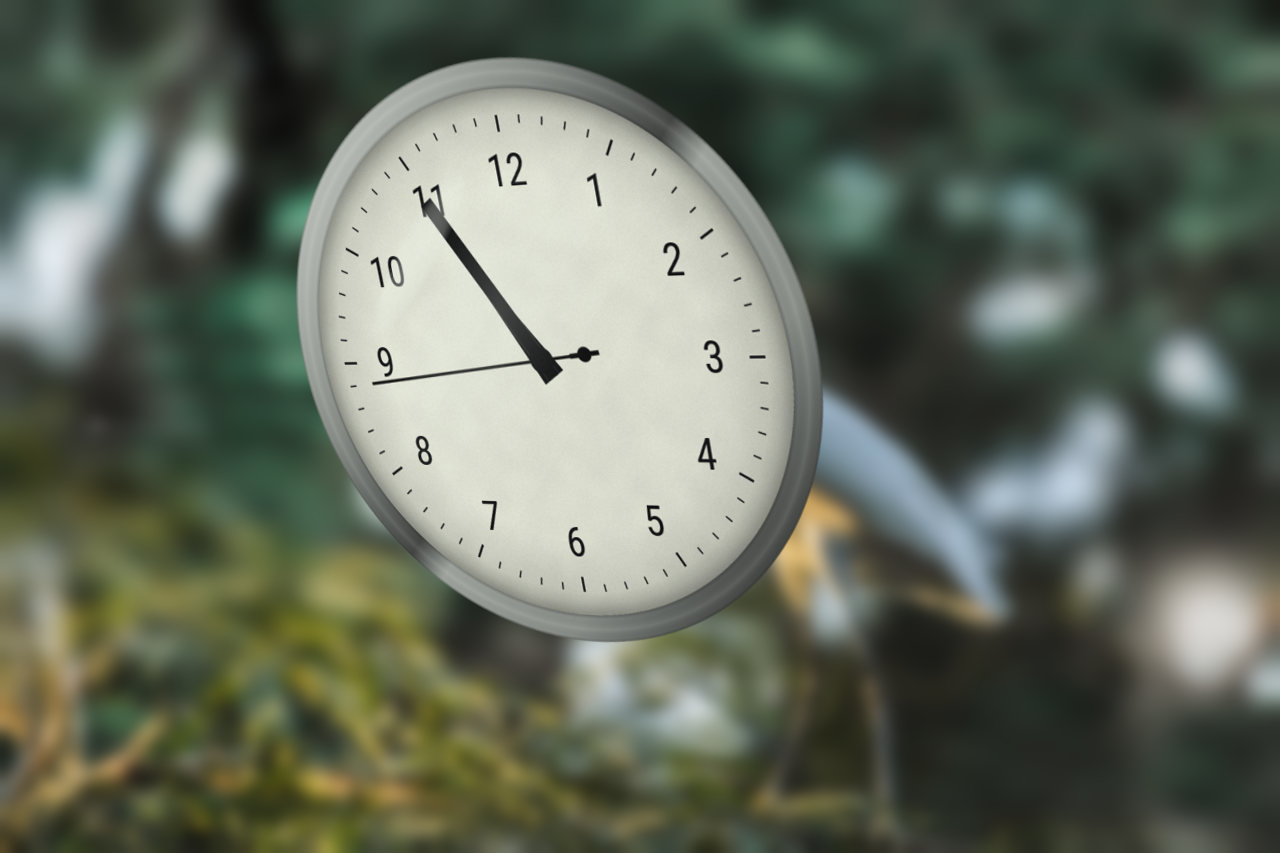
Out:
10 h 54 min 44 s
